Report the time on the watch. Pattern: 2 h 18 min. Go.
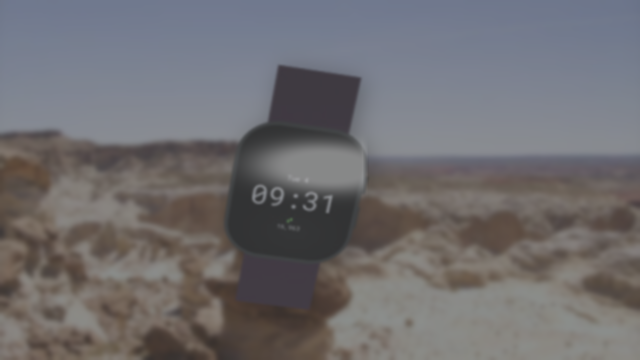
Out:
9 h 31 min
